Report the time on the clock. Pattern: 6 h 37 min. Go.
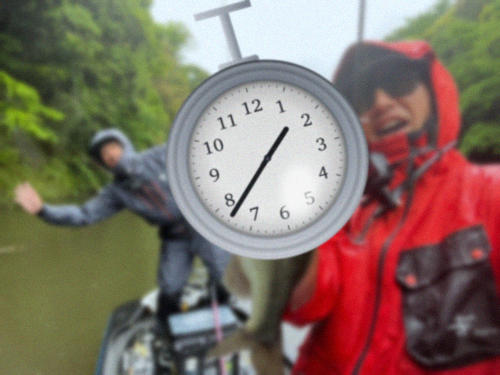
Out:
1 h 38 min
